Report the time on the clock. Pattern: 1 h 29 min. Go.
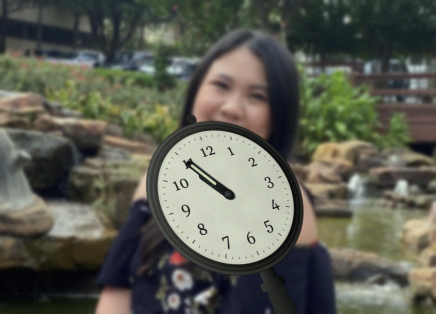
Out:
10 h 55 min
